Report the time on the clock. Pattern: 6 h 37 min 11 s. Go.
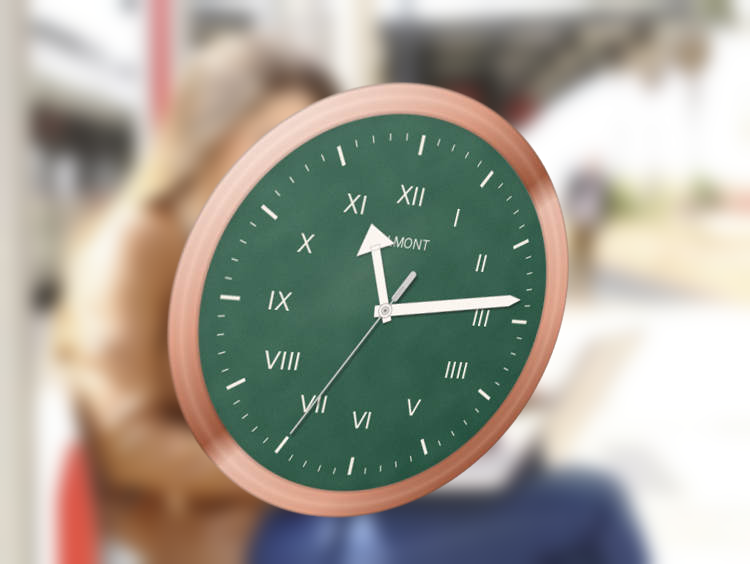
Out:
11 h 13 min 35 s
